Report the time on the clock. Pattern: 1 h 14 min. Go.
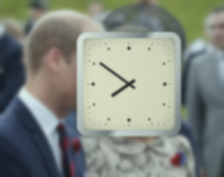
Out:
7 h 51 min
